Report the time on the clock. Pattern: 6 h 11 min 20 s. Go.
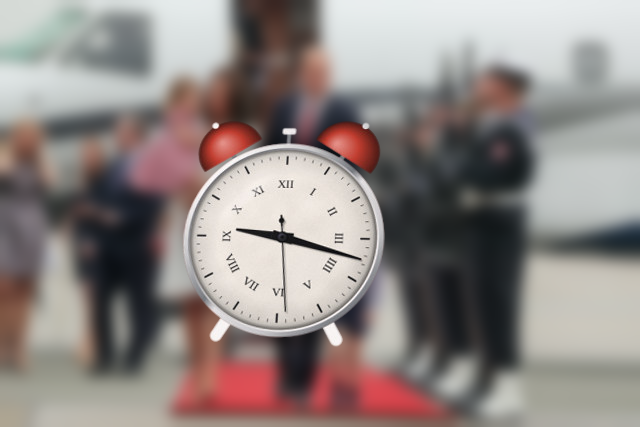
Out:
9 h 17 min 29 s
